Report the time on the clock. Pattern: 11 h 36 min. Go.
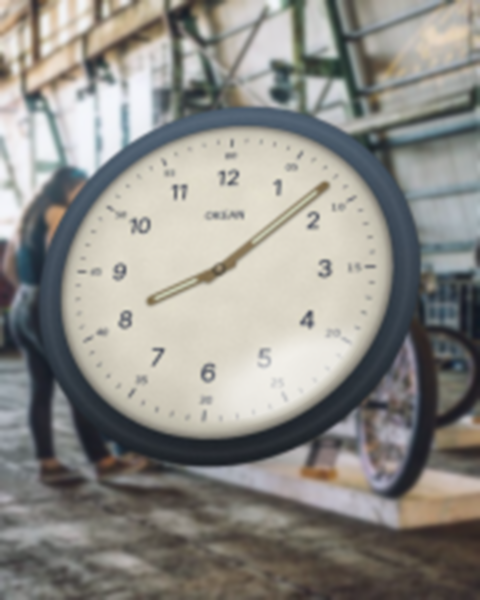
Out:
8 h 08 min
